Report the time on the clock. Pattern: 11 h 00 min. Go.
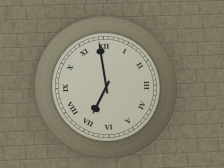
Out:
6 h 59 min
